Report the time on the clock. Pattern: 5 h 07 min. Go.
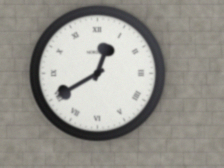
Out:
12 h 40 min
